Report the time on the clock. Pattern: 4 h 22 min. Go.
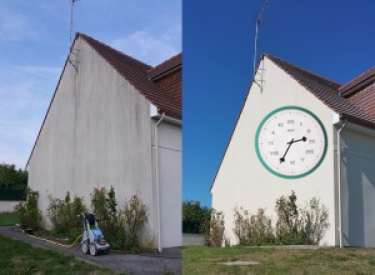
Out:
2 h 35 min
